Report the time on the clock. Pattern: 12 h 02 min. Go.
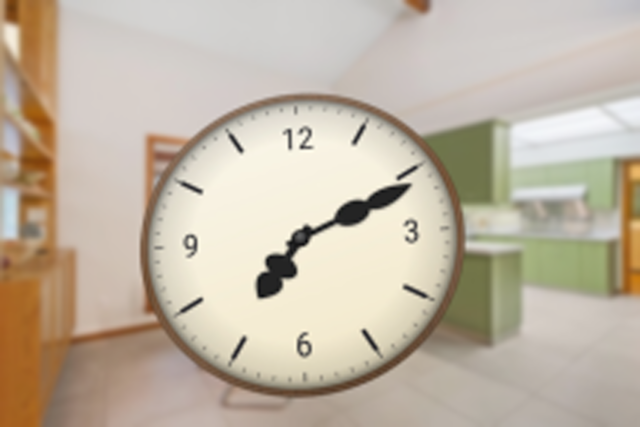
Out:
7 h 11 min
